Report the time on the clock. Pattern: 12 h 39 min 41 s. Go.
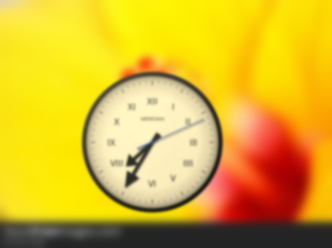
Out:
7 h 35 min 11 s
